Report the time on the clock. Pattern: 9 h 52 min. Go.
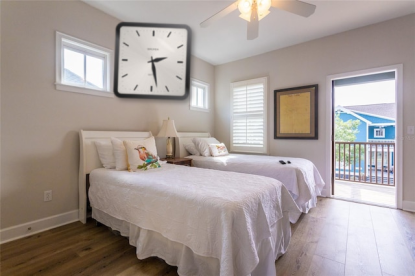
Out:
2 h 28 min
